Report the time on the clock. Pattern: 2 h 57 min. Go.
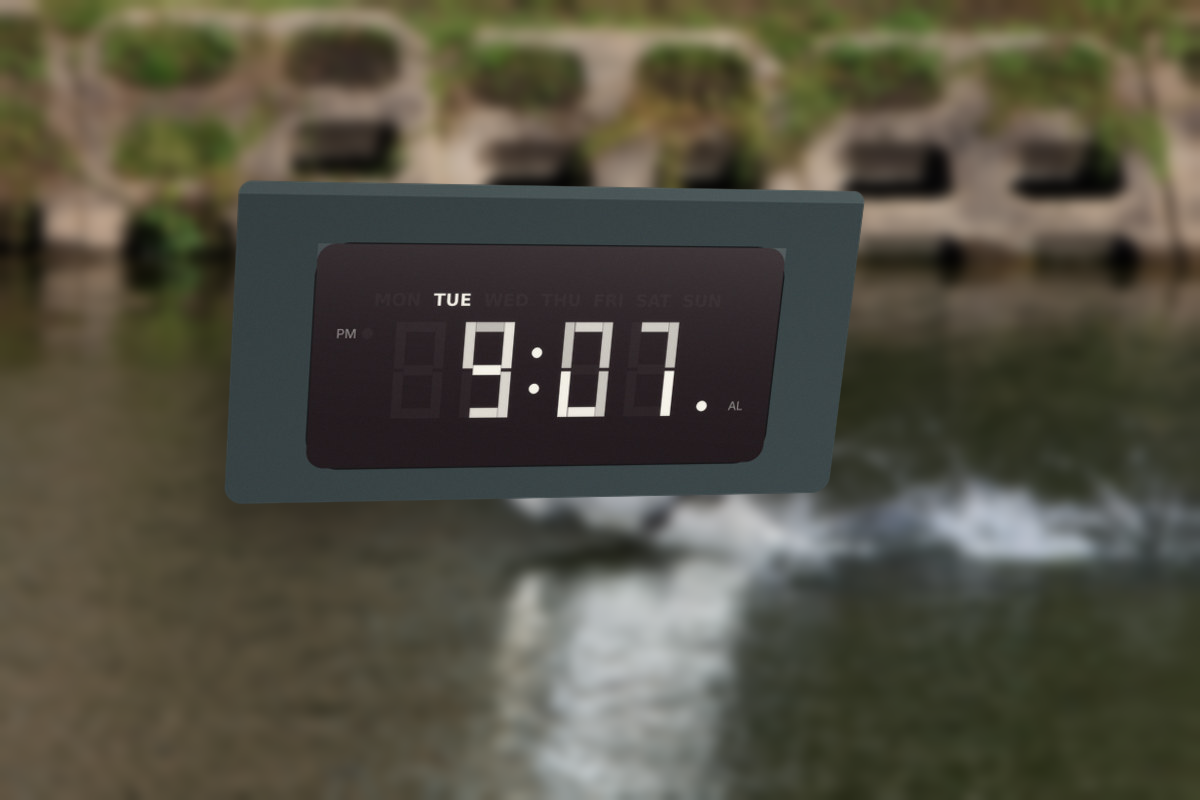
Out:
9 h 07 min
